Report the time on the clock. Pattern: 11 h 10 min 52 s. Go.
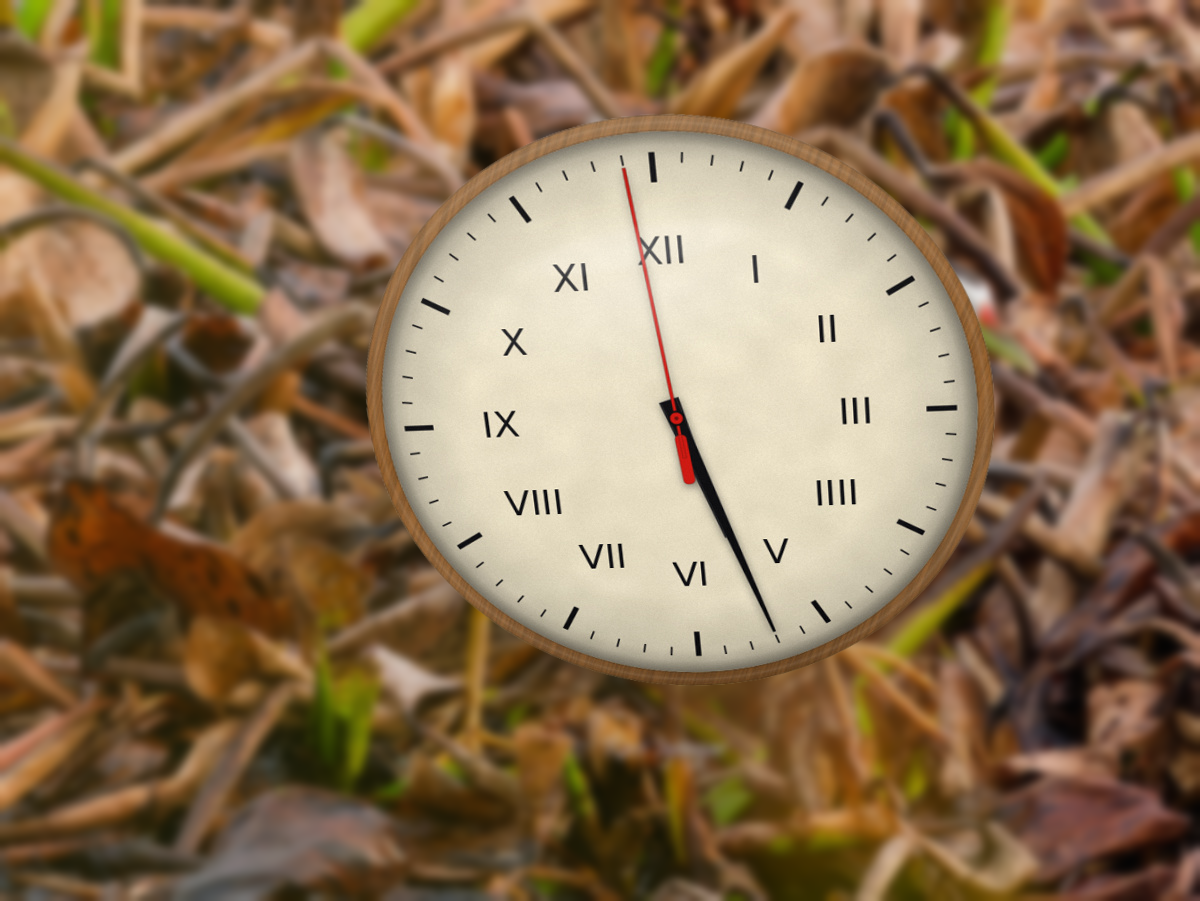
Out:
5 h 26 min 59 s
